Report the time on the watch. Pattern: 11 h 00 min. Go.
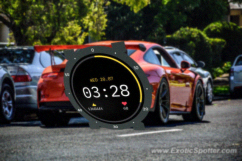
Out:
3 h 28 min
